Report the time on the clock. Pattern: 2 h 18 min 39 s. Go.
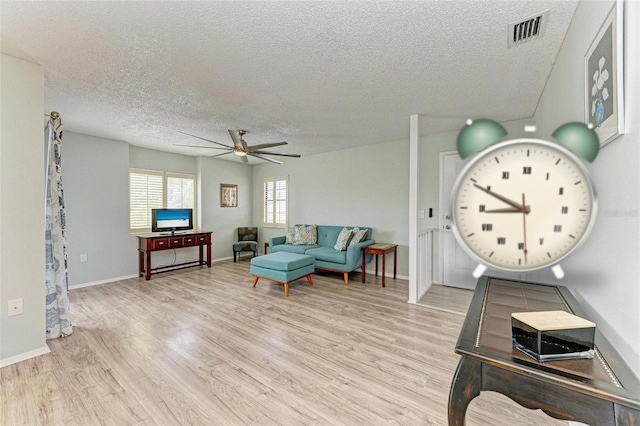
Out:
8 h 49 min 29 s
